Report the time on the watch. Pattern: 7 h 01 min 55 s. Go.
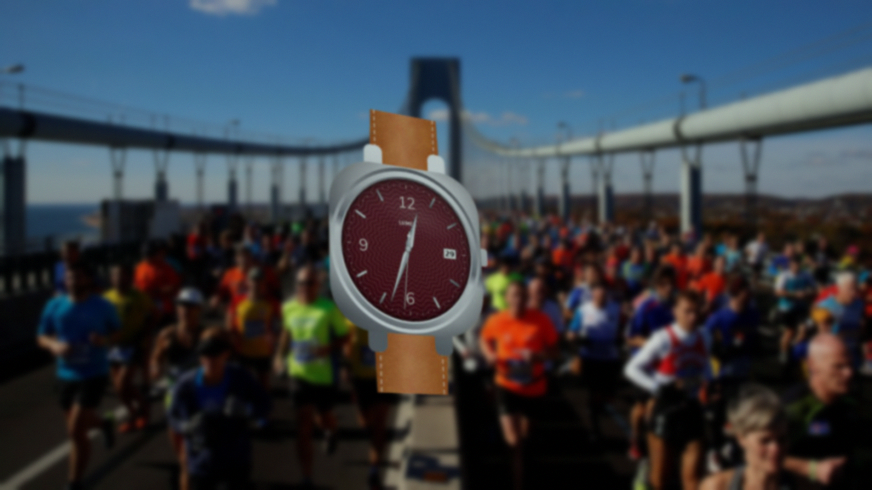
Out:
12 h 33 min 31 s
